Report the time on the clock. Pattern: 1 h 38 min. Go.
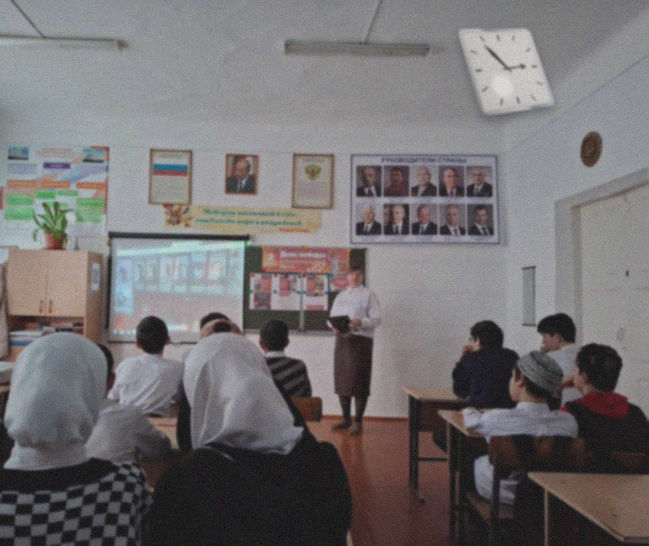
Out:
2 h 54 min
